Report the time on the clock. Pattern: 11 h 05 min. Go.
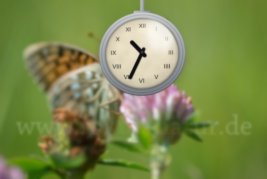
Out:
10 h 34 min
